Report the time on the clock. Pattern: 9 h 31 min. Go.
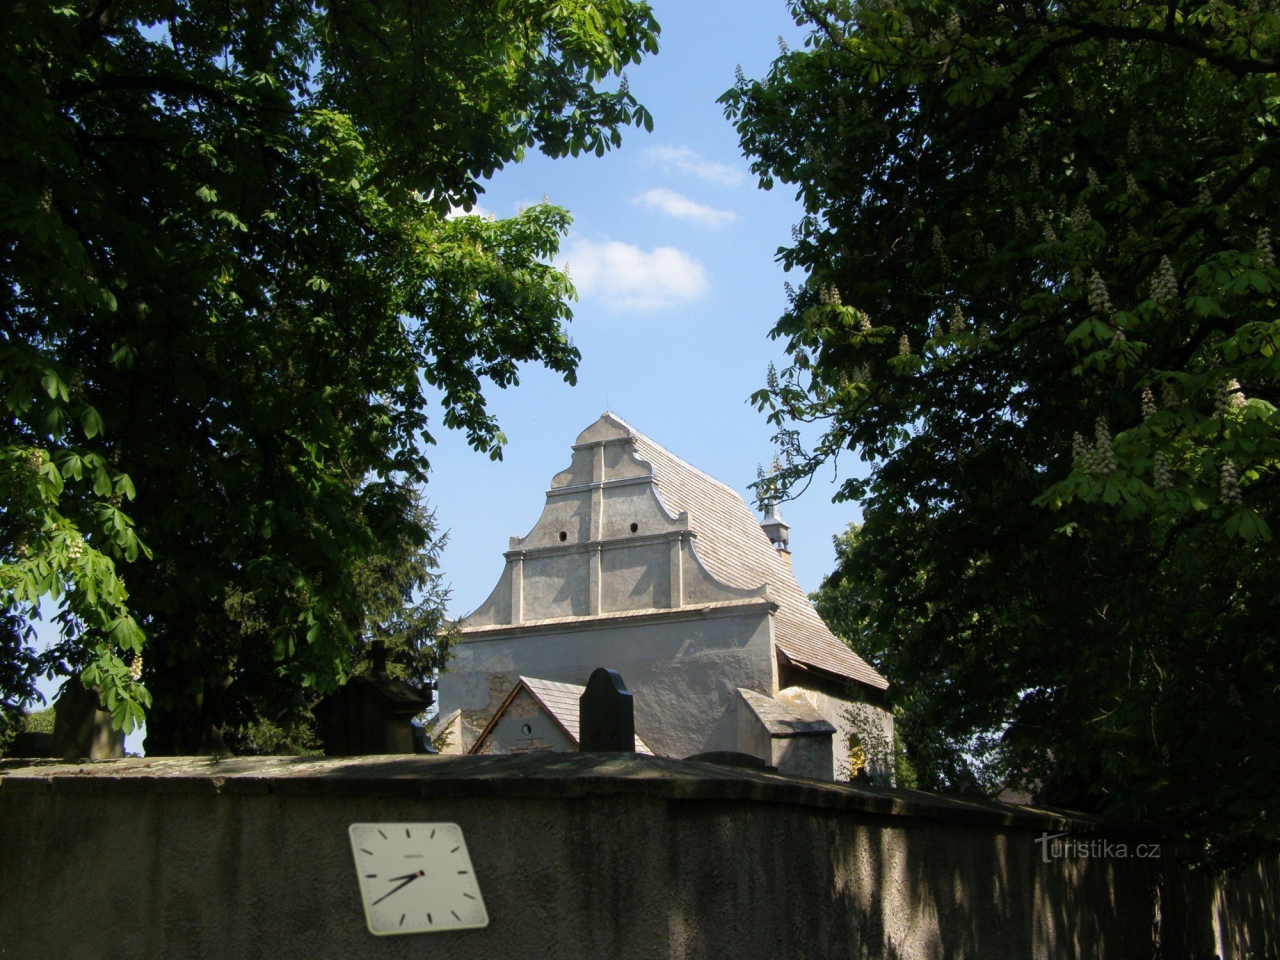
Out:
8 h 40 min
